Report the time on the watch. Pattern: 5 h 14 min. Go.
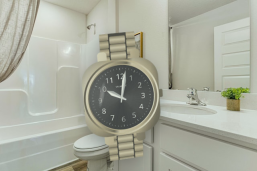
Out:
10 h 02 min
